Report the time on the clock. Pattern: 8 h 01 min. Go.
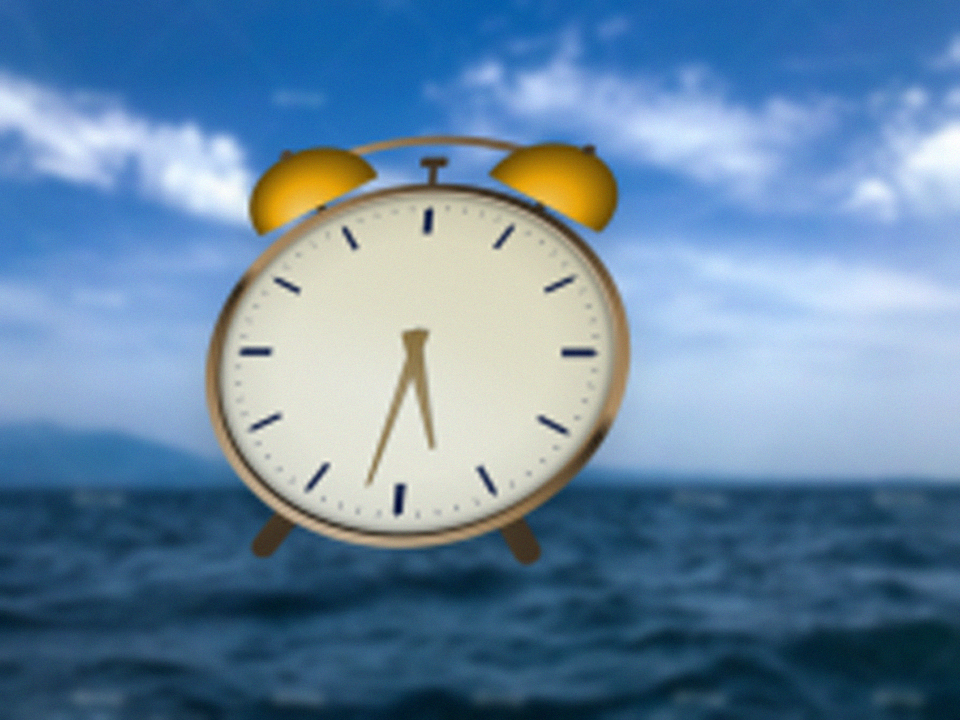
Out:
5 h 32 min
